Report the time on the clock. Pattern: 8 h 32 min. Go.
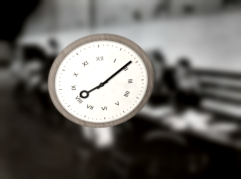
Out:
8 h 09 min
